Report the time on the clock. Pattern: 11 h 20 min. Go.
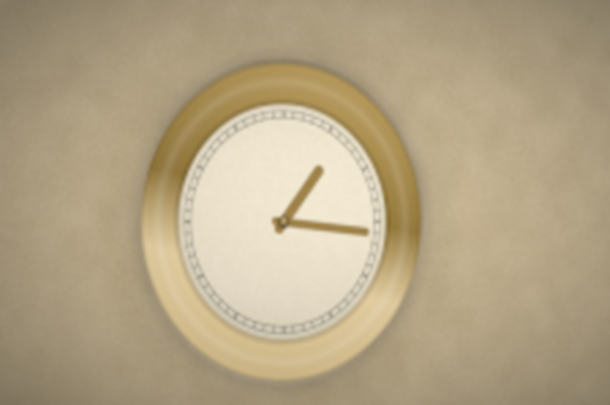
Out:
1 h 16 min
